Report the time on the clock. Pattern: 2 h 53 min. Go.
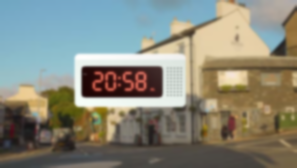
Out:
20 h 58 min
